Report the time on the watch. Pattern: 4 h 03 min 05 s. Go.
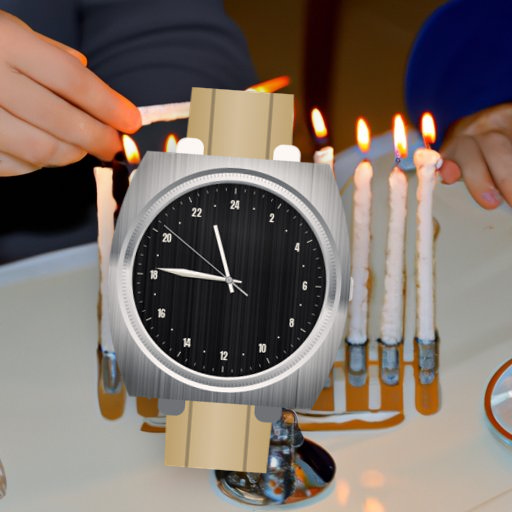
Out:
22 h 45 min 51 s
